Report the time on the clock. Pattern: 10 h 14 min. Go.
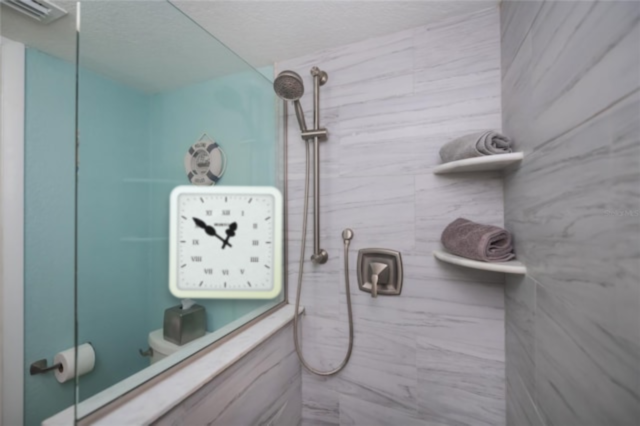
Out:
12 h 51 min
